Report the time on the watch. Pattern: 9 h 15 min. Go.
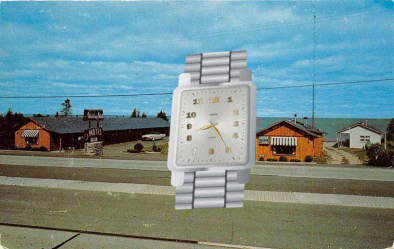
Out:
8 h 25 min
